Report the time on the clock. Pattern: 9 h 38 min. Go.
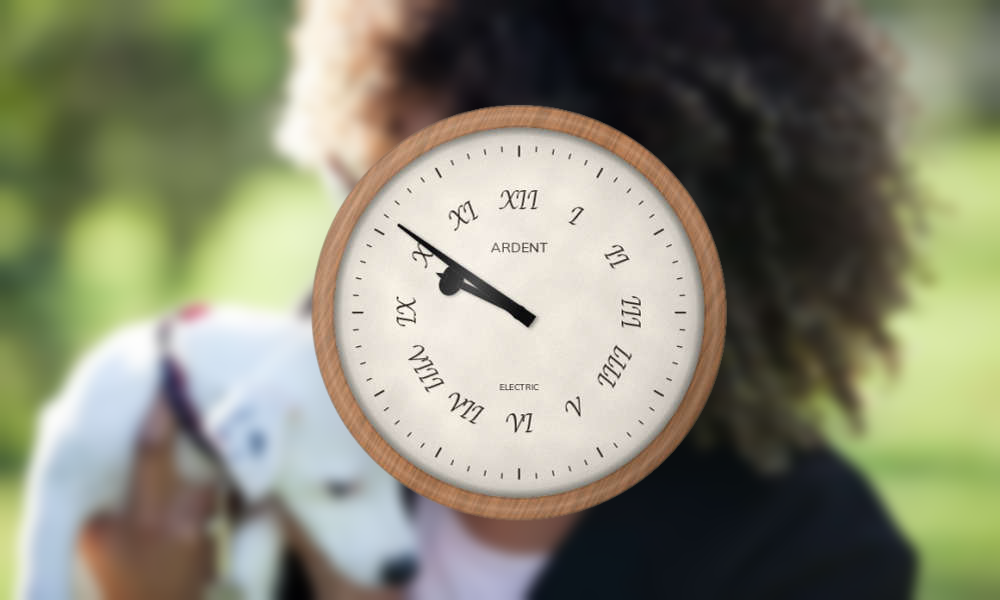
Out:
9 h 51 min
